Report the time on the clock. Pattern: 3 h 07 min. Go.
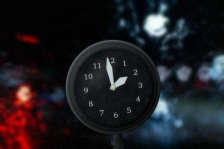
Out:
1 h 59 min
